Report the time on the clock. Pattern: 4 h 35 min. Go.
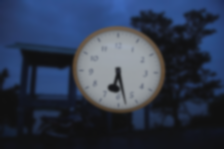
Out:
6 h 28 min
